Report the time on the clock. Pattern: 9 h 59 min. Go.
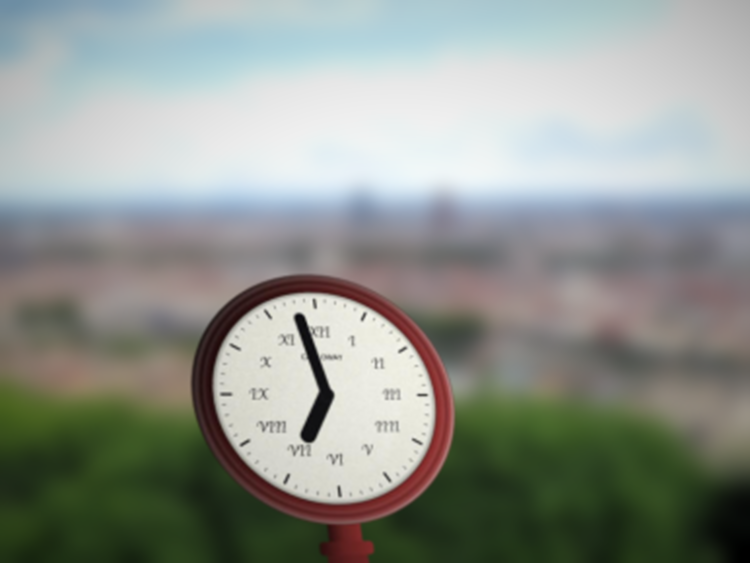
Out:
6 h 58 min
